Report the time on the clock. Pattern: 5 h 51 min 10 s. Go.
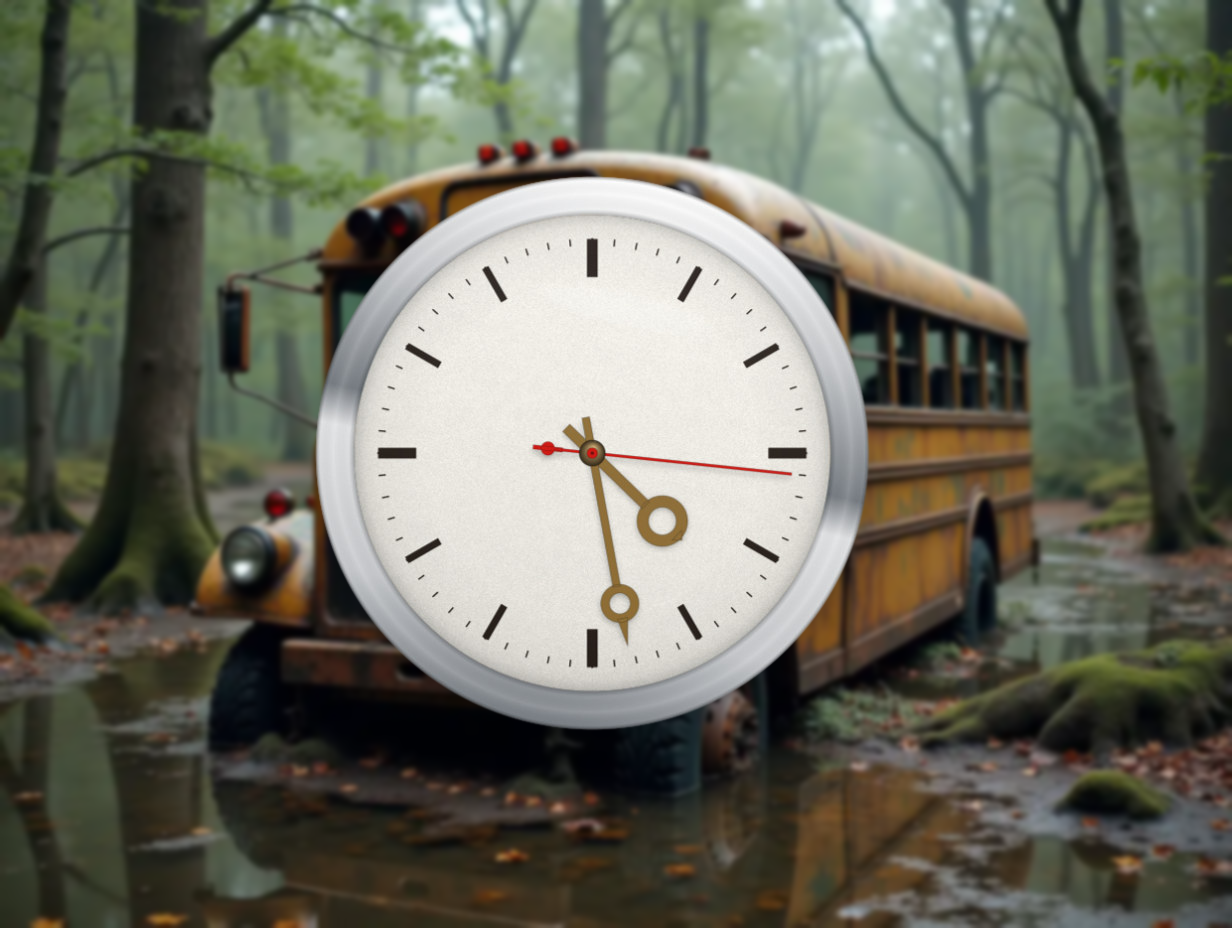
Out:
4 h 28 min 16 s
